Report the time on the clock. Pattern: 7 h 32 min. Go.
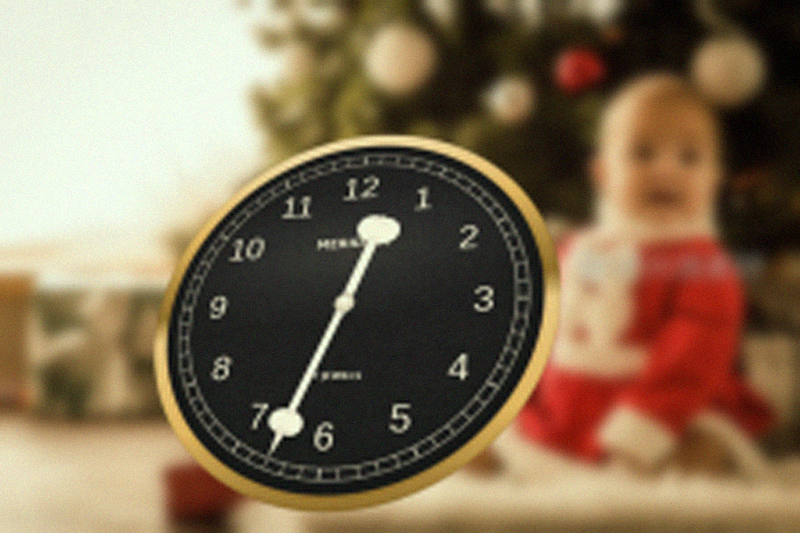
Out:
12 h 33 min
